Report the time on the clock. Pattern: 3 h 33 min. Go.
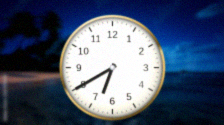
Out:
6 h 40 min
